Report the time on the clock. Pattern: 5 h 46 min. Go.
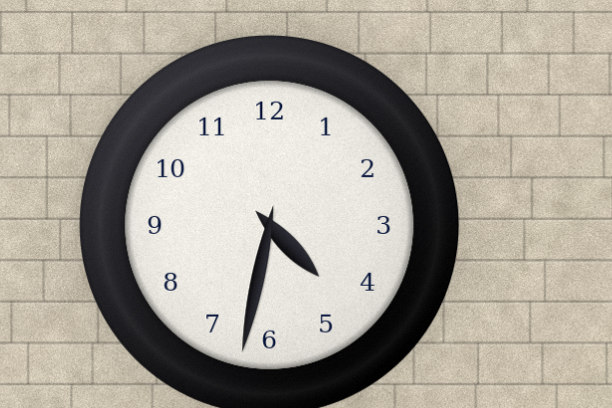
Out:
4 h 32 min
